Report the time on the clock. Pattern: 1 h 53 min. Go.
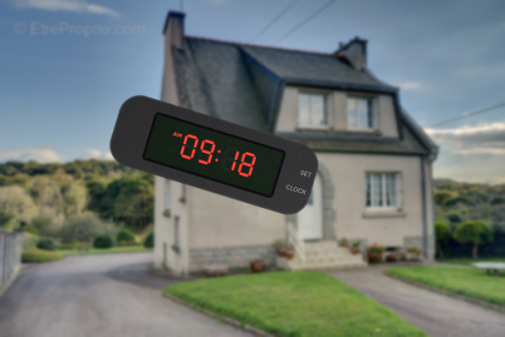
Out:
9 h 18 min
